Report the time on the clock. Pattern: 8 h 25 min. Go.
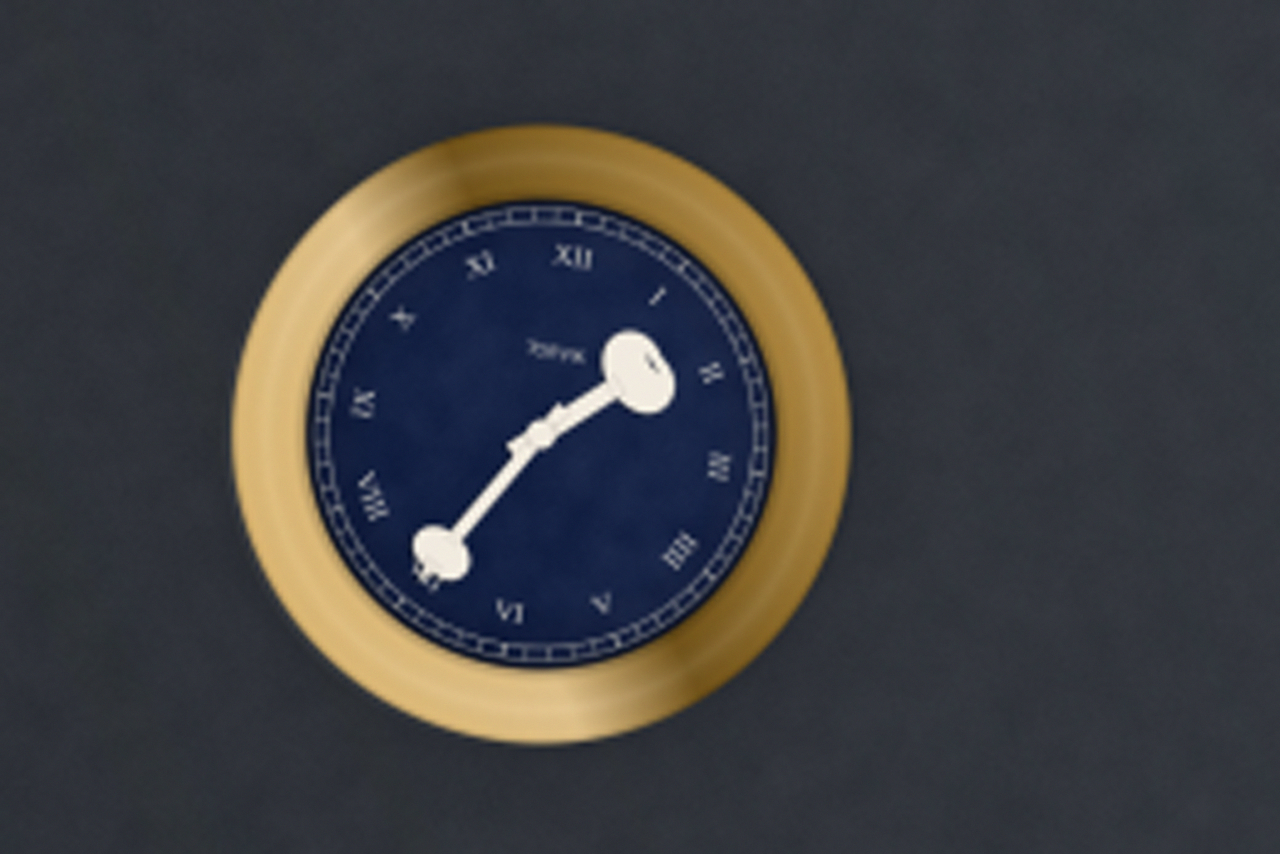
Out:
1 h 35 min
